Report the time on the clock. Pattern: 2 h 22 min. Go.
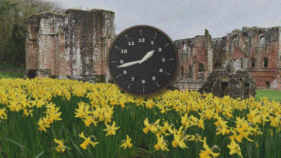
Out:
1 h 43 min
